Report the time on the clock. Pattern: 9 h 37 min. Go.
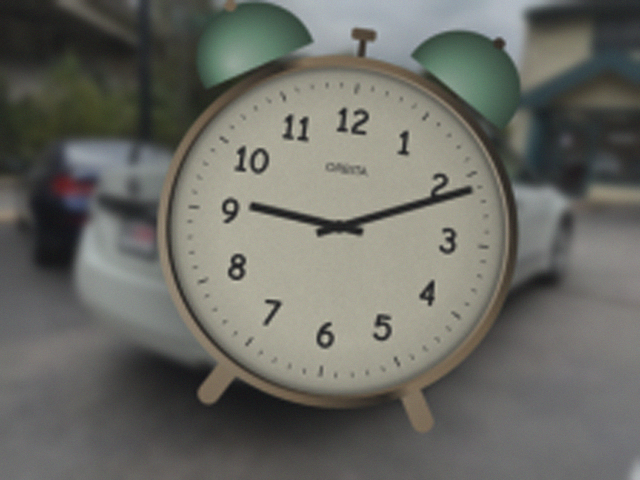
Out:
9 h 11 min
